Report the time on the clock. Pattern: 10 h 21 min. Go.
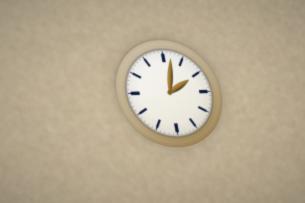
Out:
2 h 02 min
